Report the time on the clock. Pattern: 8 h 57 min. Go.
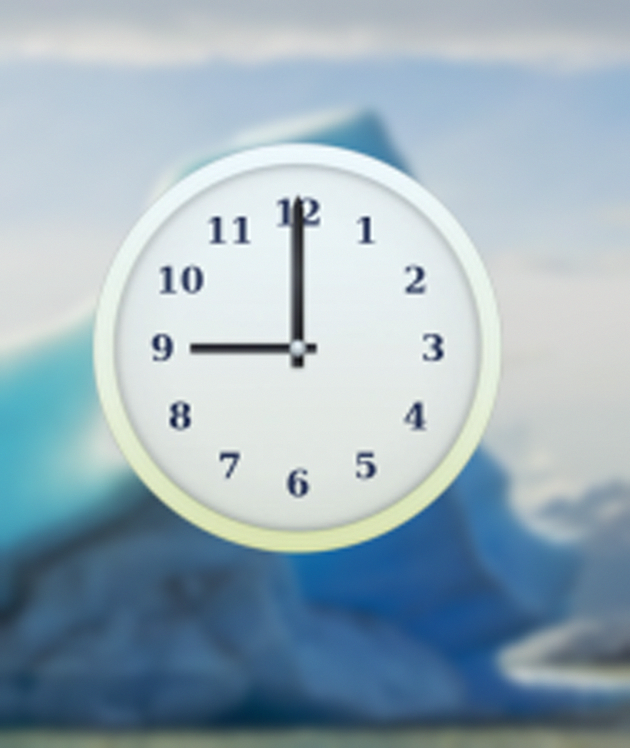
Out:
9 h 00 min
